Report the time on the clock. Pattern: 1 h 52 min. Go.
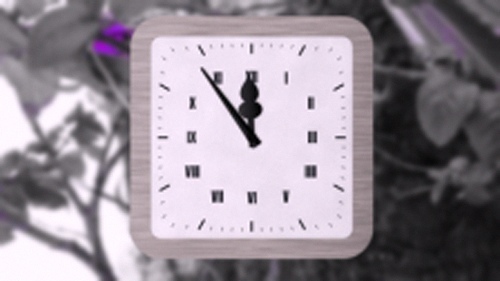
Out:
11 h 54 min
